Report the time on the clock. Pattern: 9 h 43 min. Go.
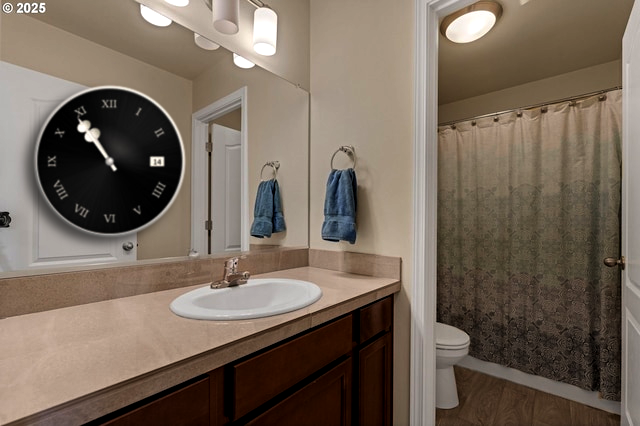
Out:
10 h 54 min
